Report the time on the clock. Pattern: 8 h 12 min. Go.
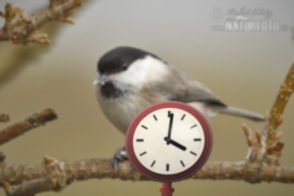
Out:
4 h 01 min
